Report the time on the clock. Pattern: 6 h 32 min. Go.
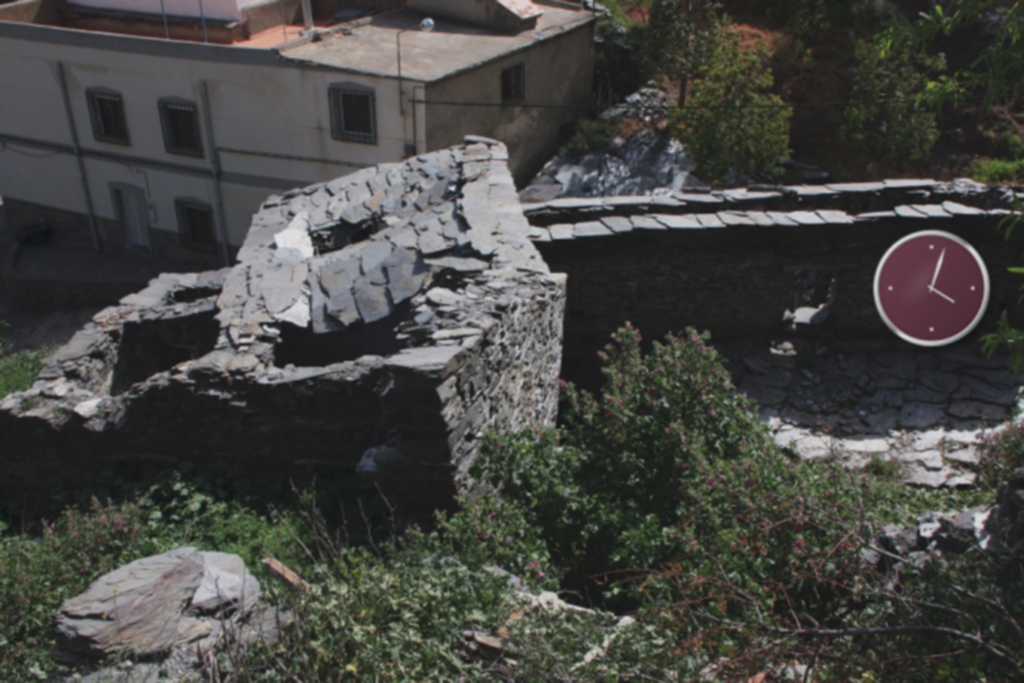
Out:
4 h 03 min
